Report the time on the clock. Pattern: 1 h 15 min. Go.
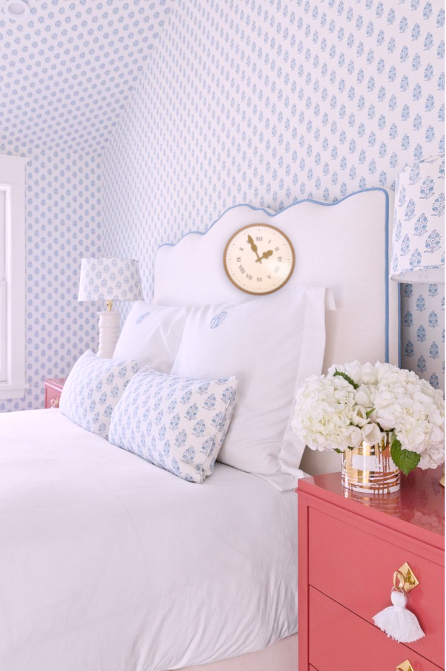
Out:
1 h 56 min
